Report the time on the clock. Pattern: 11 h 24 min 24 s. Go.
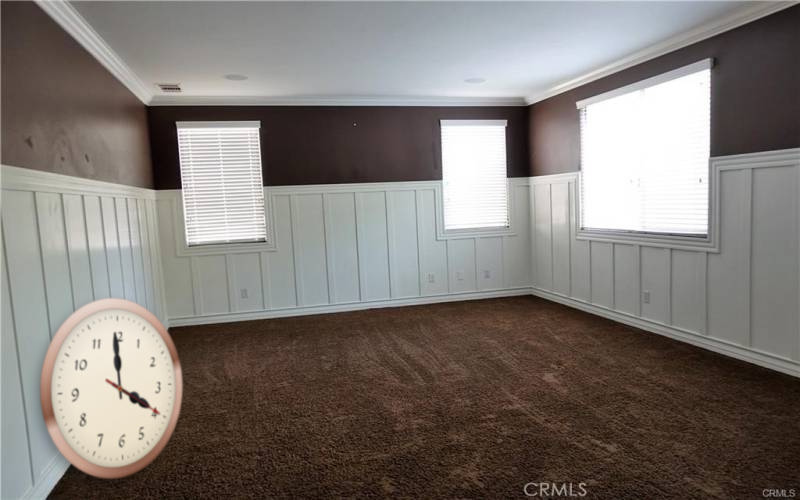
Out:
3 h 59 min 20 s
